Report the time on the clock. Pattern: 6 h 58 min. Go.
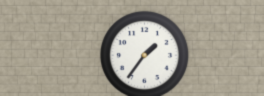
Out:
1 h 36 min
